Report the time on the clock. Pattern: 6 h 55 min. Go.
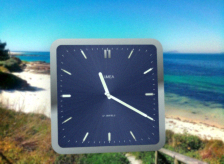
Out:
11 h 20 min
